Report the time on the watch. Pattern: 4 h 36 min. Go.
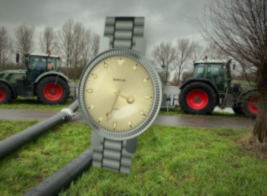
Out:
3 h 33 min
